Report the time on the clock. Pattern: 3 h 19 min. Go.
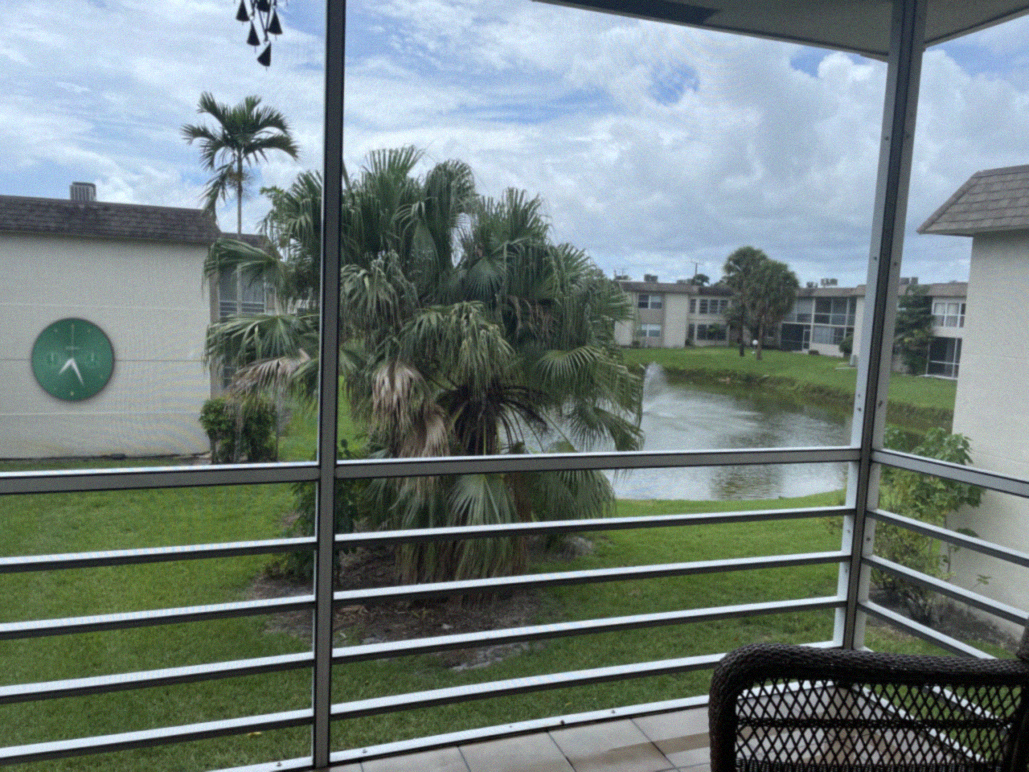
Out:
7 h 26 min
